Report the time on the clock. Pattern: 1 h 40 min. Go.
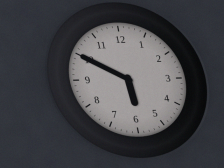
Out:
5 h 50 min
